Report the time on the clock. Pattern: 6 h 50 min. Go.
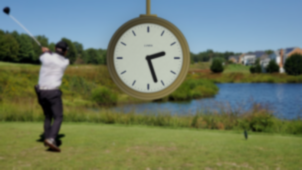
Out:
2 h 27 min
